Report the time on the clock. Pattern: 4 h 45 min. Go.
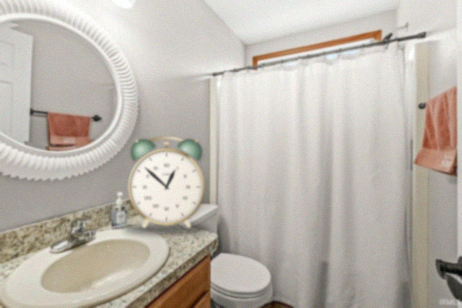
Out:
12 h 52 min
